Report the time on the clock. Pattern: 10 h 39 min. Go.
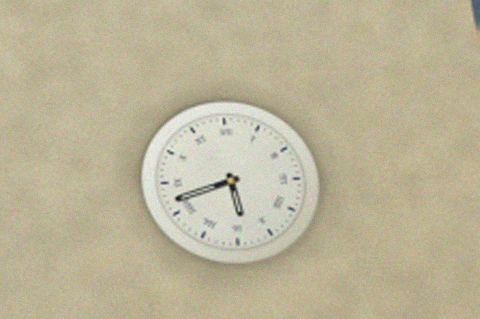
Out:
5 h 42 min
